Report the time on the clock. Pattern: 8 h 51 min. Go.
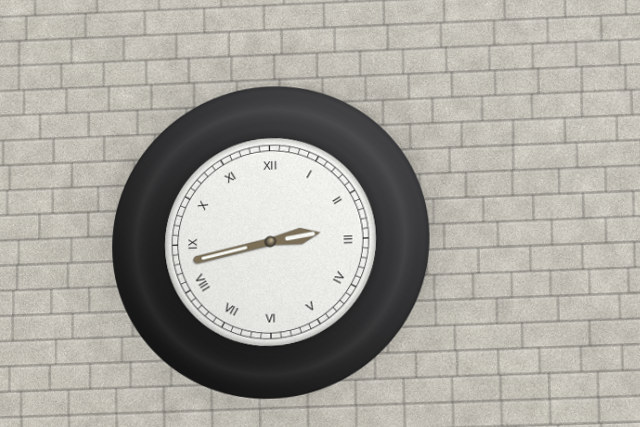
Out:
2 h 43 min
